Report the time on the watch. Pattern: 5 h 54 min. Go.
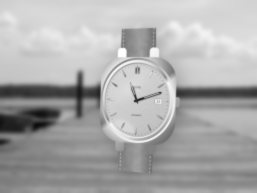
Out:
11 h 12 min
